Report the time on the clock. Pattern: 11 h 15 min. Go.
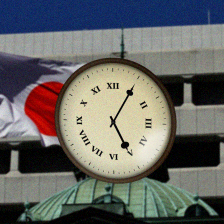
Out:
5 h 05 min
